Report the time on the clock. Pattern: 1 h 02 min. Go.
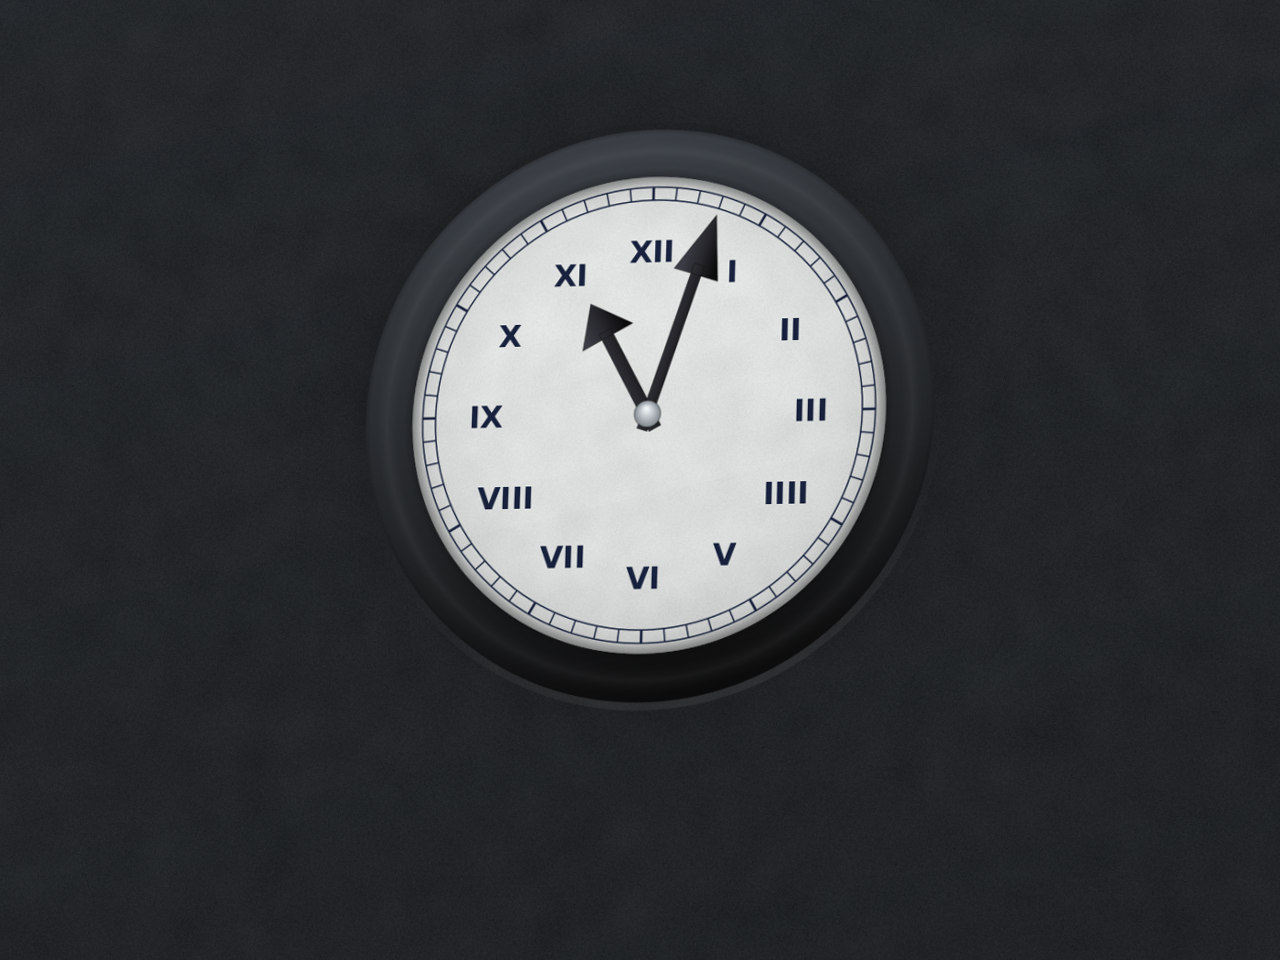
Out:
11 h 03 min
